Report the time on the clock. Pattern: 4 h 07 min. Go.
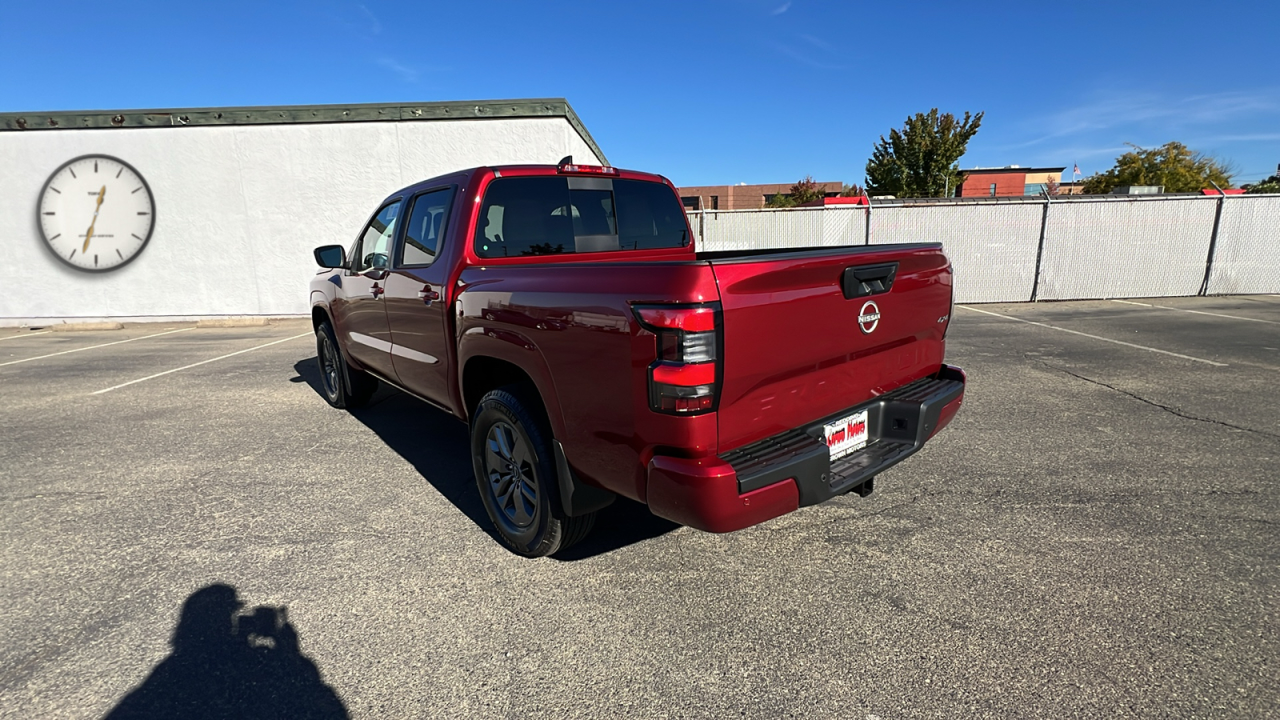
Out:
12 h 33 min
